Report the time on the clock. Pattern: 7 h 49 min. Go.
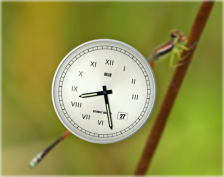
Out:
8 h 27 min
